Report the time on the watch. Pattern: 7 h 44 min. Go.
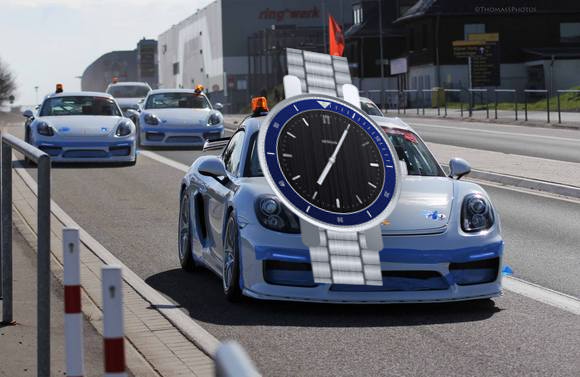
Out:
7 h 05 min
